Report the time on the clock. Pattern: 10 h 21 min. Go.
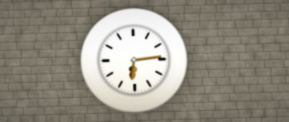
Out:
6 h 14 min
